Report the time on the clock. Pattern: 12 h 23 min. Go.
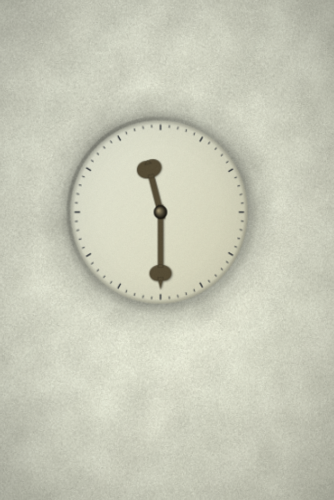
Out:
11 h 30 min
